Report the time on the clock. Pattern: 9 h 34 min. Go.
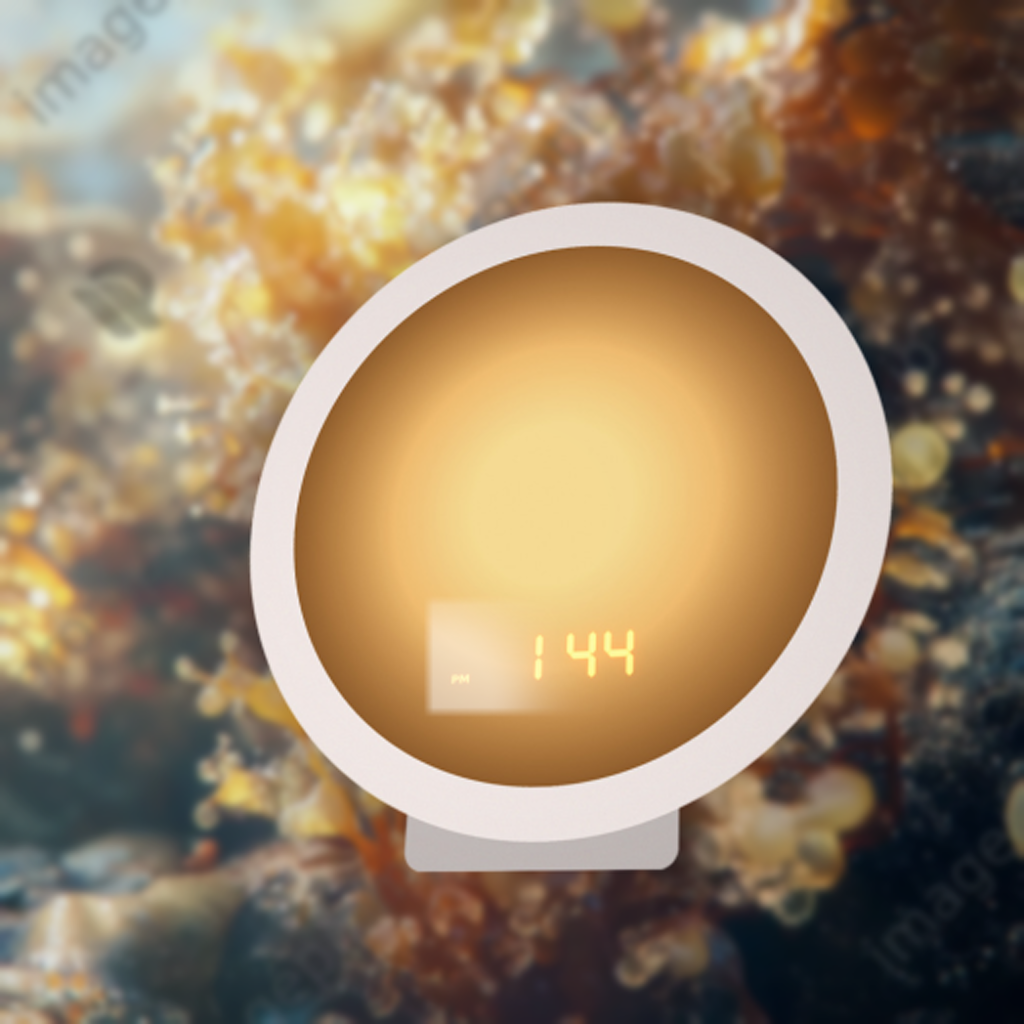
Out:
1 h 44 min
